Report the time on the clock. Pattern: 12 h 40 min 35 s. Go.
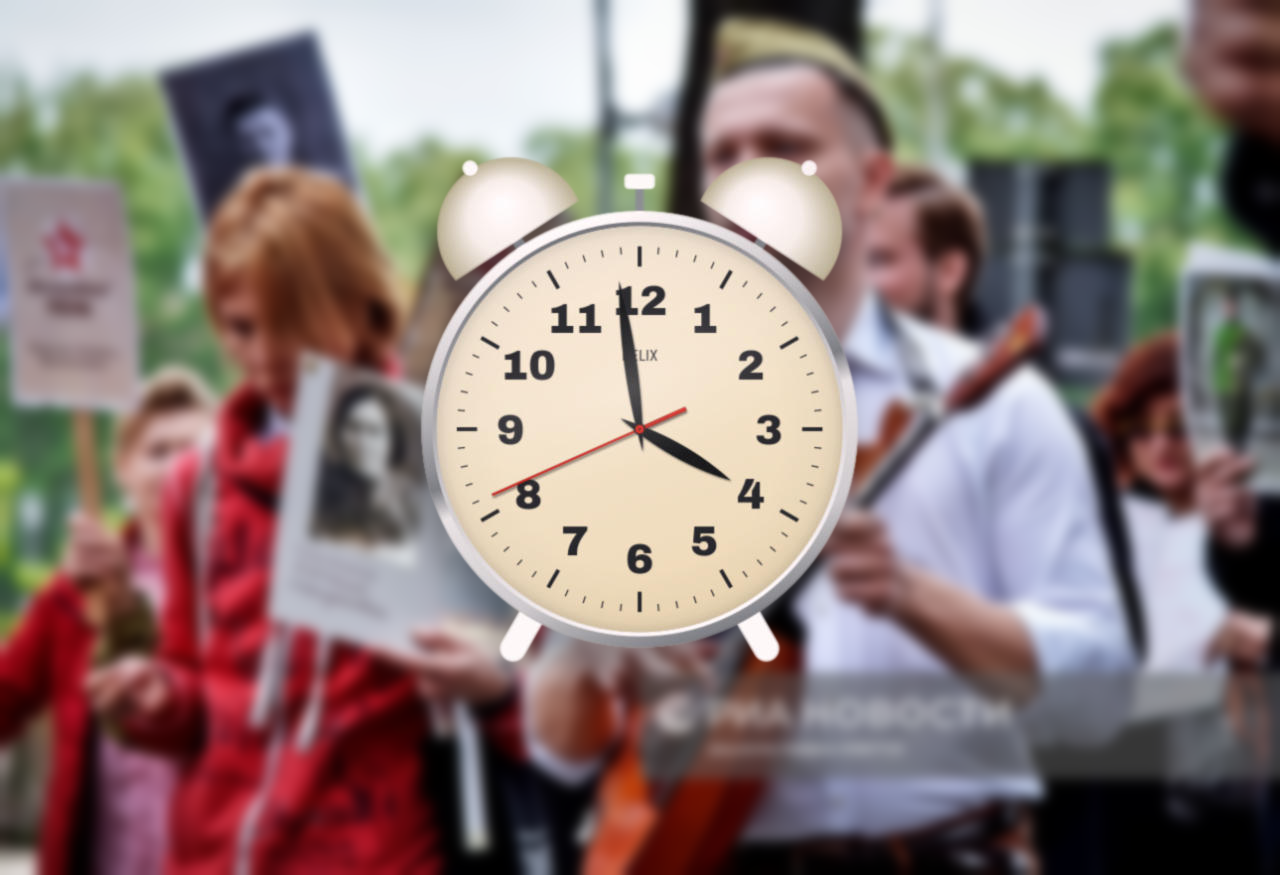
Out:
3 h 58 min 41 s
